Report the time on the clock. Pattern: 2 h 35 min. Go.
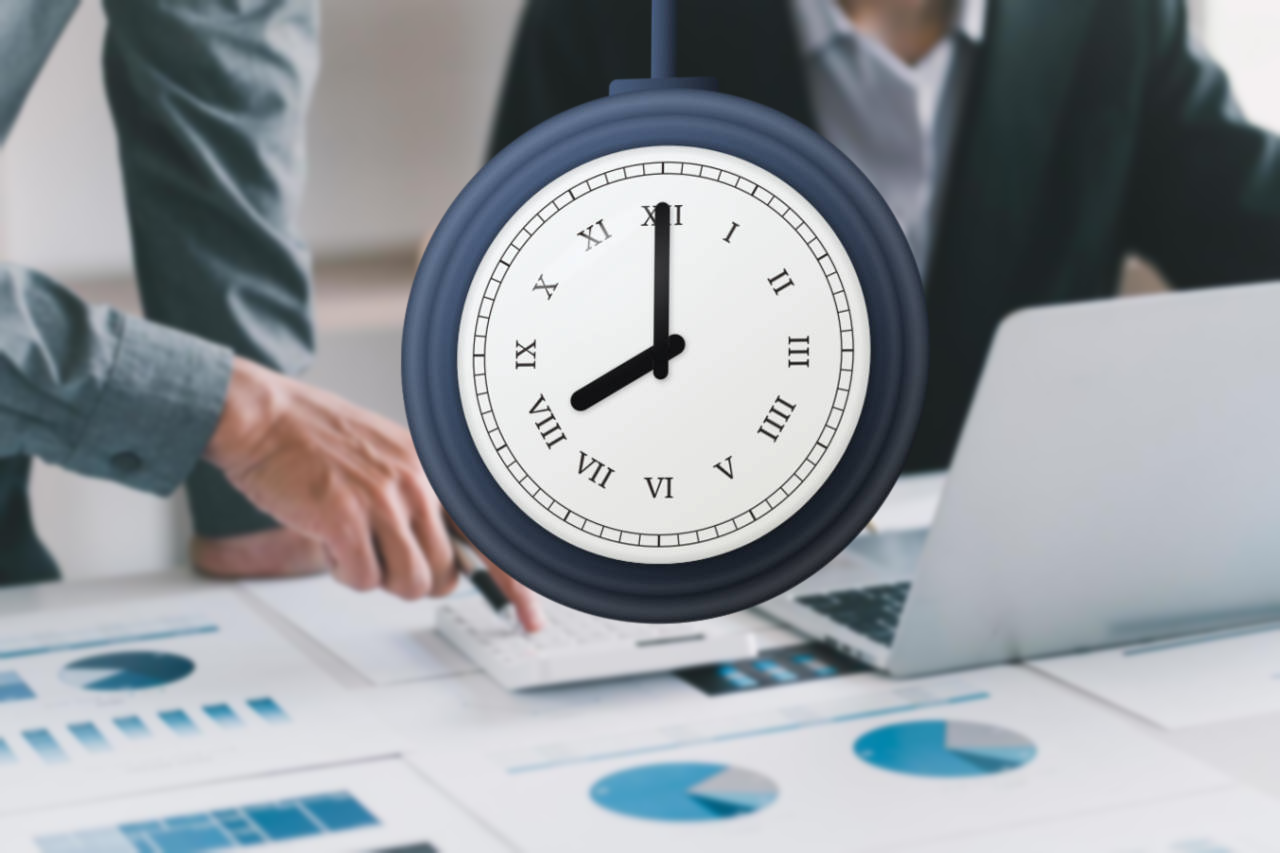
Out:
8 h 00 min
